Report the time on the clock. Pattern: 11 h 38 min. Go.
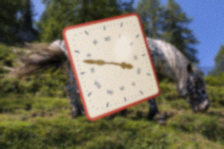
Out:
3 h 48 min
